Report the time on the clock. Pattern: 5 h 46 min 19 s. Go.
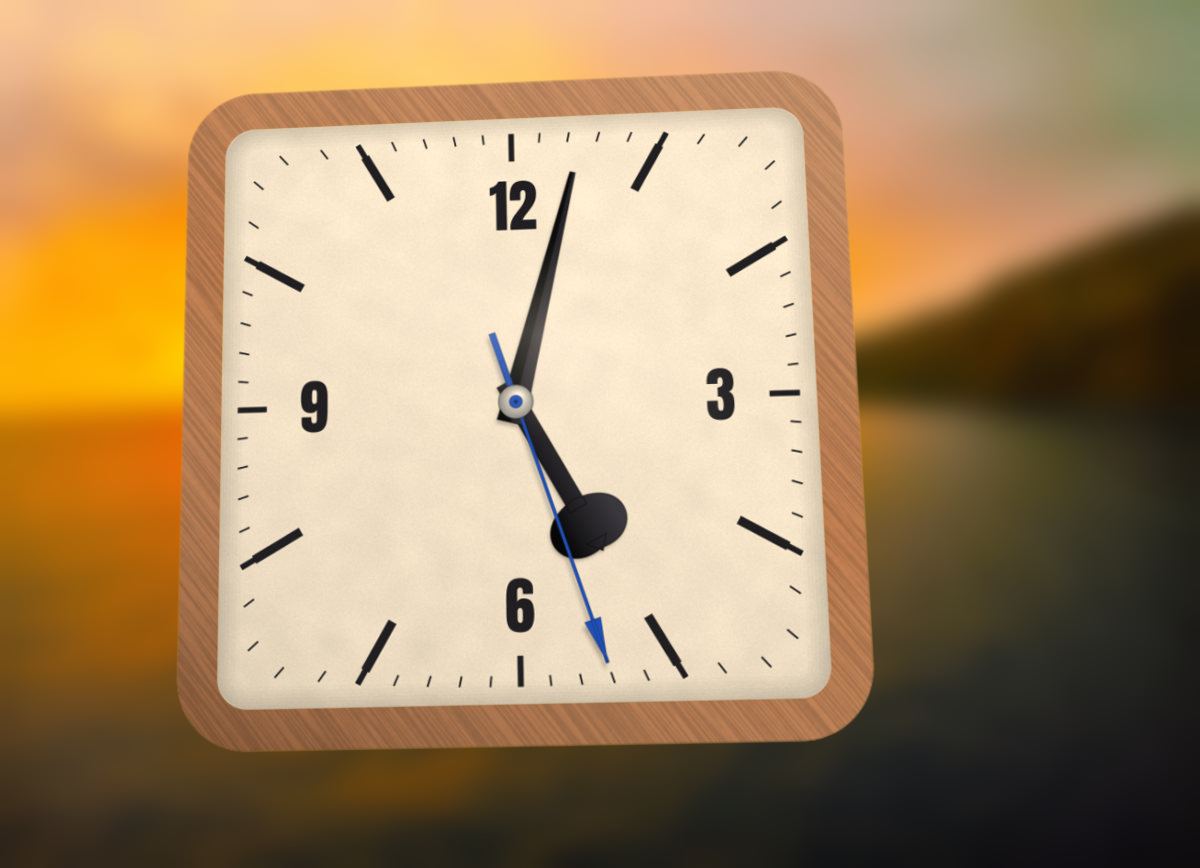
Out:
5 h 02 min 27 s
